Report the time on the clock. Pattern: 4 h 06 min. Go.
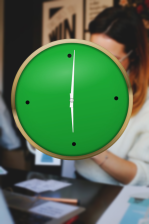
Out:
6 h 01 min
